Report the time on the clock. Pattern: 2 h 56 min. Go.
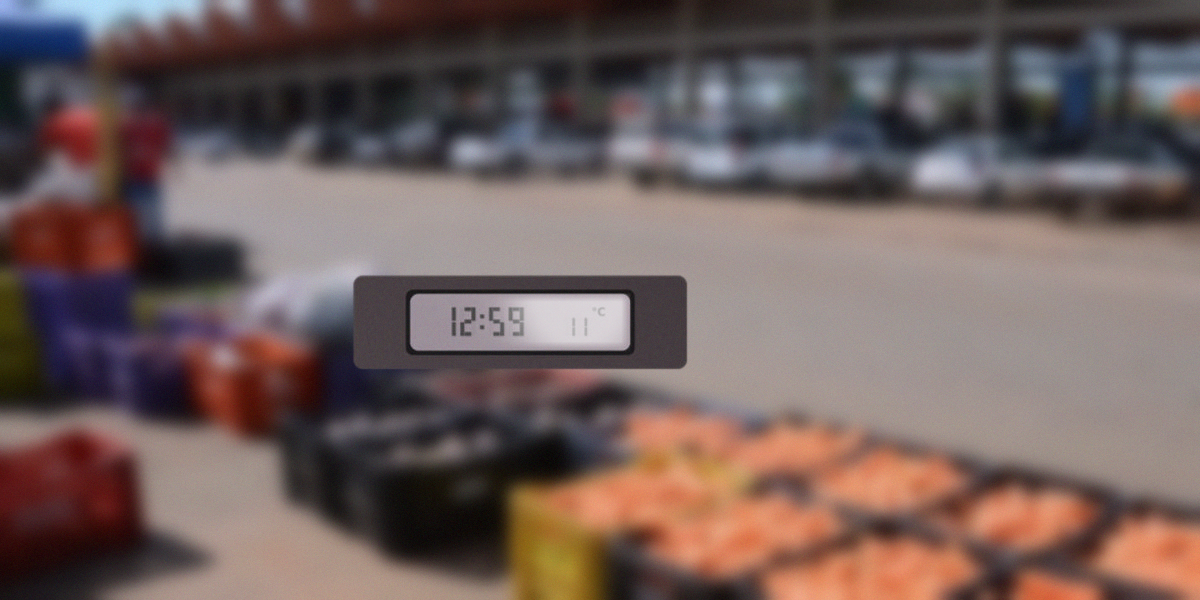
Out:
12 h 59 min
